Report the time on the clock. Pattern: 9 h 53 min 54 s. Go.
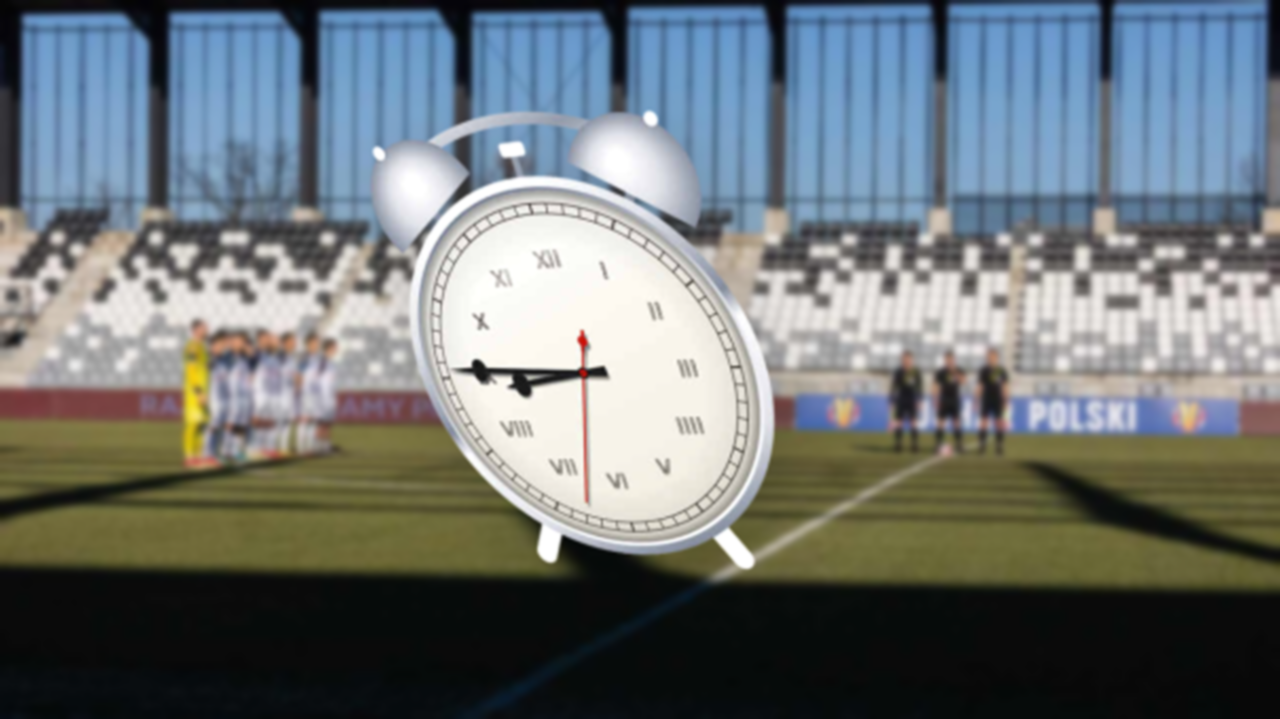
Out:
8 h 45 min 33 s
